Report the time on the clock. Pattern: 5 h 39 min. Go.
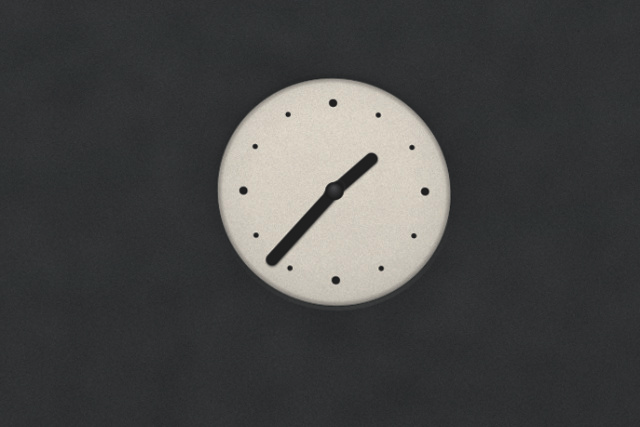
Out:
1 h 37 min
